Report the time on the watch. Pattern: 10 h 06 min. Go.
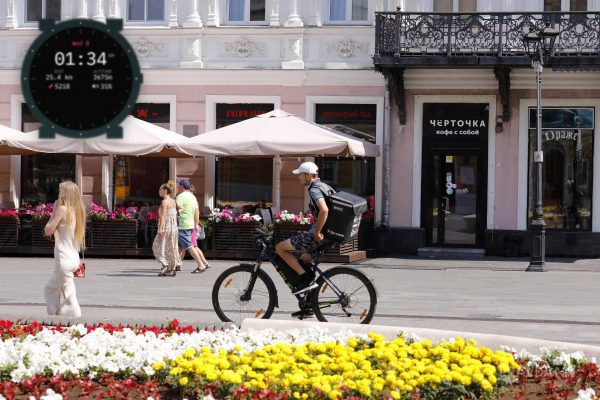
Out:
1 h 34 min
